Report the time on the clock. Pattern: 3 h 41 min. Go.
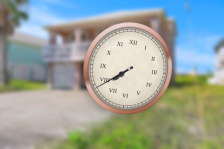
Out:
7 h 39 min
